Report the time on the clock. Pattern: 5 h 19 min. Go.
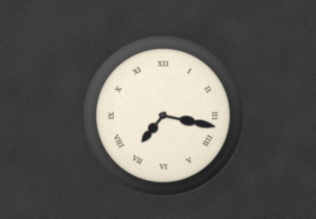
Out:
7 h 17 min
